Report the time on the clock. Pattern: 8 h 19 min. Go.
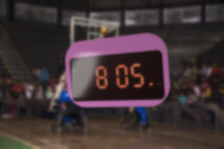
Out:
8 h 05 min
